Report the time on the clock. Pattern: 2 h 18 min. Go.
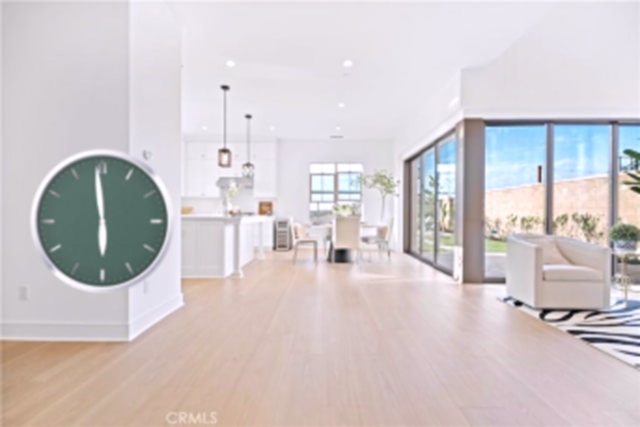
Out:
5 h 59 min
